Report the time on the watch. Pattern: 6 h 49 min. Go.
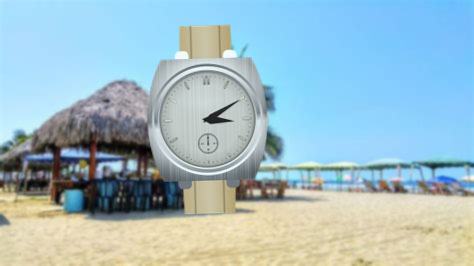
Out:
3 h 10 min
